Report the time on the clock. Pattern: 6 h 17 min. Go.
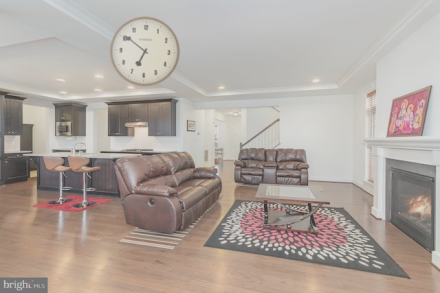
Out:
6 h 51 min
